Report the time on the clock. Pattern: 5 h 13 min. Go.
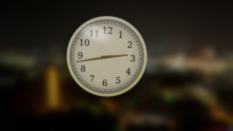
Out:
2 h 43 min
